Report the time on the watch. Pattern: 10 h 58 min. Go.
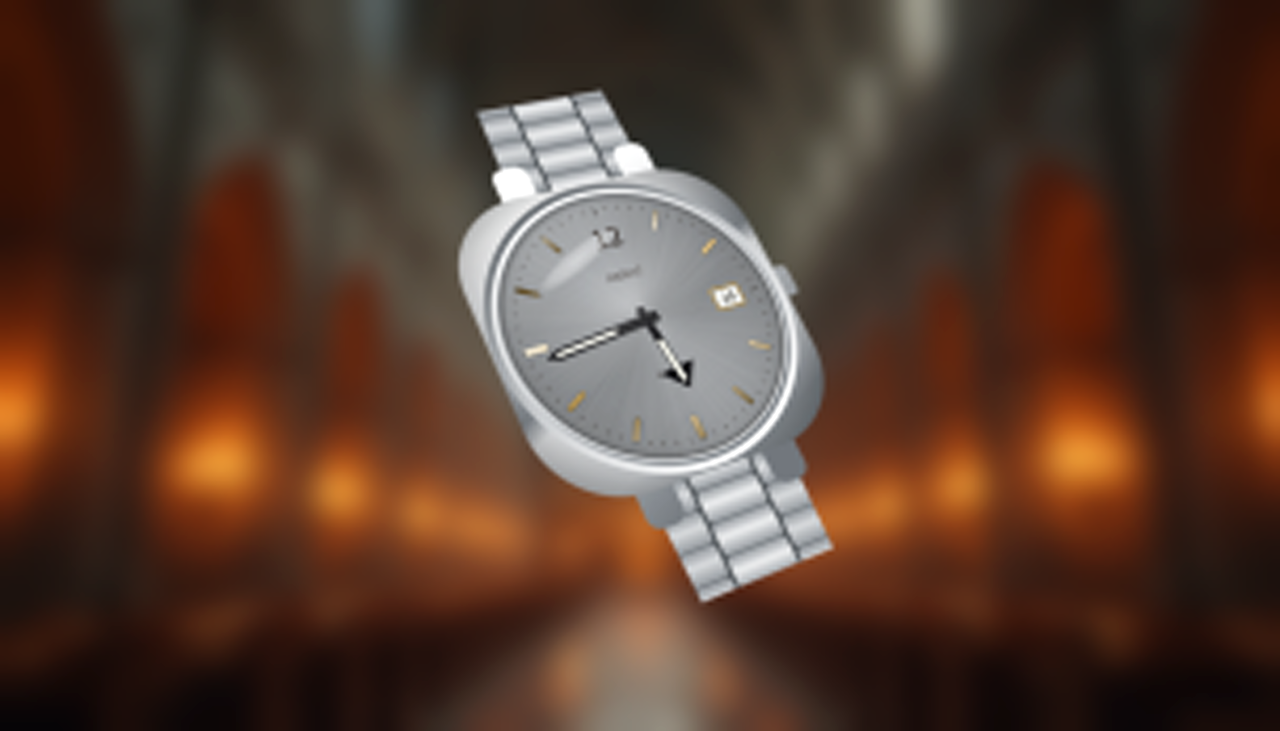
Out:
5 h 44 min
